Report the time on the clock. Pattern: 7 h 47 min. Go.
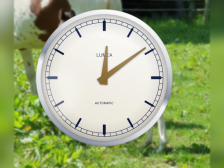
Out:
12 h 09 min
